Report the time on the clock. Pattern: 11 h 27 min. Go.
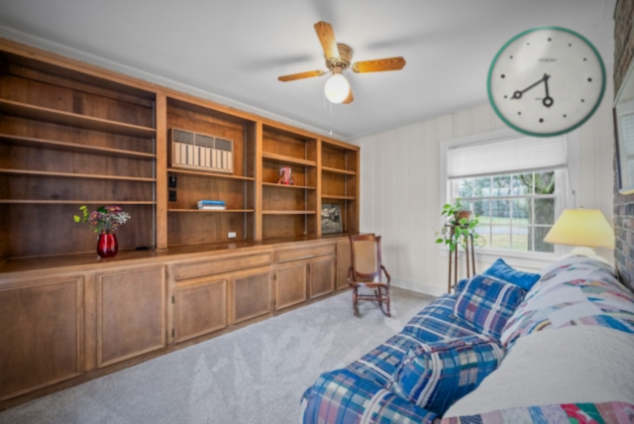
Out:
5 h 39 min
